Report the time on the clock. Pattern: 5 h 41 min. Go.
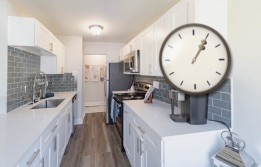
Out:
1 h 05 min
